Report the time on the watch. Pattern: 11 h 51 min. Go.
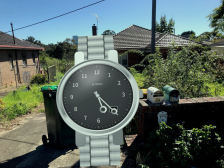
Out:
5 h 23 min
